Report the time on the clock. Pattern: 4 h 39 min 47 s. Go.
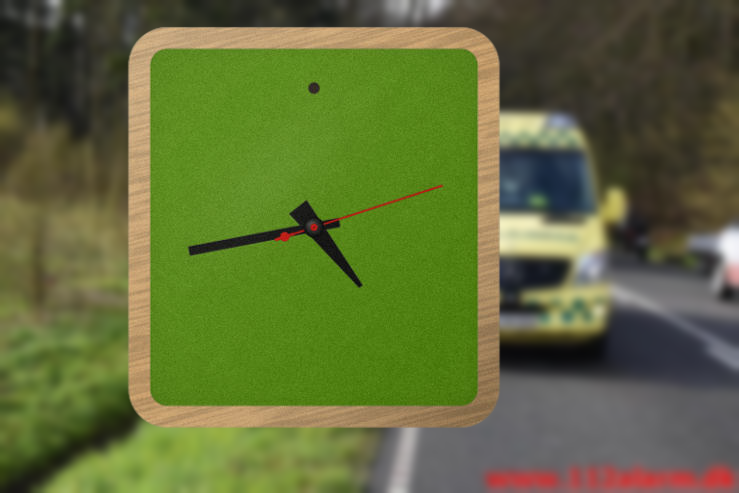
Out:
4 h 43 min 12 s
